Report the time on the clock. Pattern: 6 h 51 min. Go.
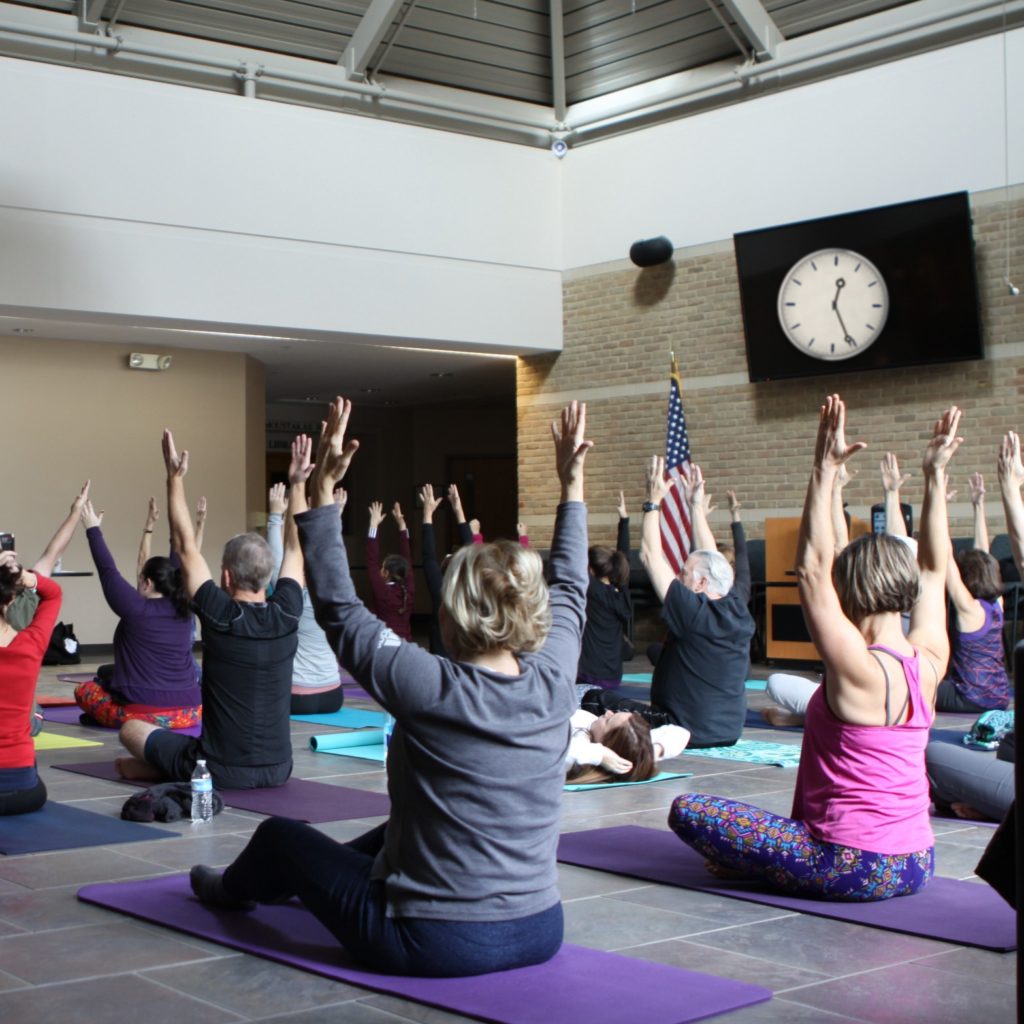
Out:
12 h 26 min
